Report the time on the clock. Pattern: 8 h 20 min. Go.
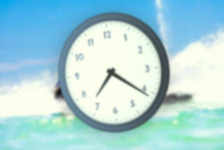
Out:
7 h 21 min
